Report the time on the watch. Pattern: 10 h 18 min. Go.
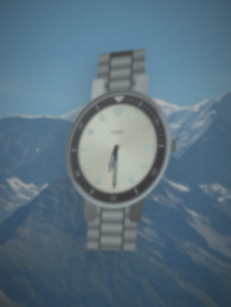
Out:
6 h 30 min
